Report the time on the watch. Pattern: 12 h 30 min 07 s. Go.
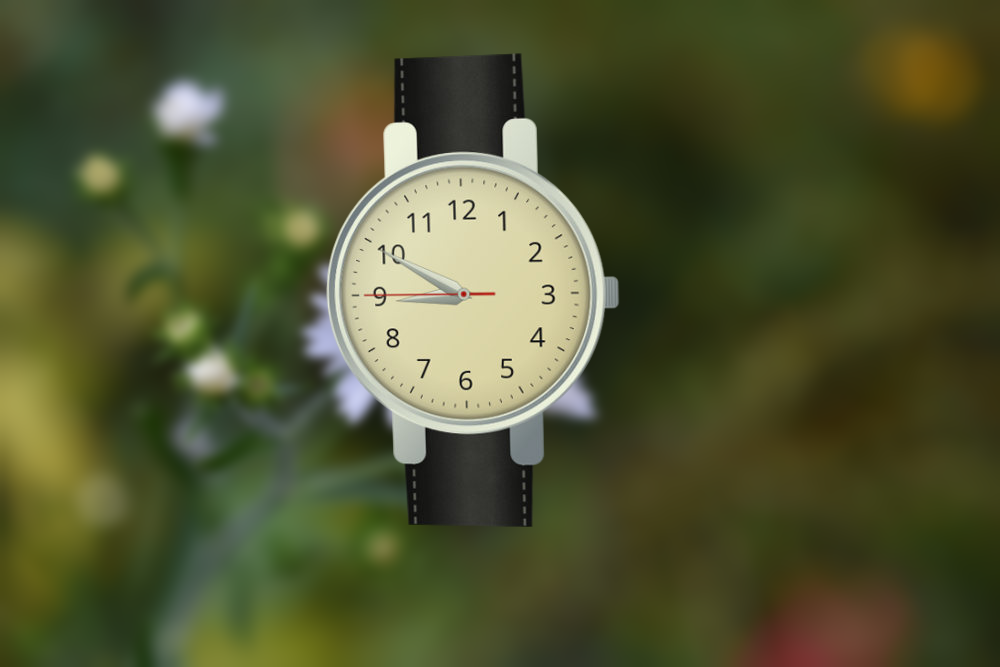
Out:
8 h 49 min 45 s
